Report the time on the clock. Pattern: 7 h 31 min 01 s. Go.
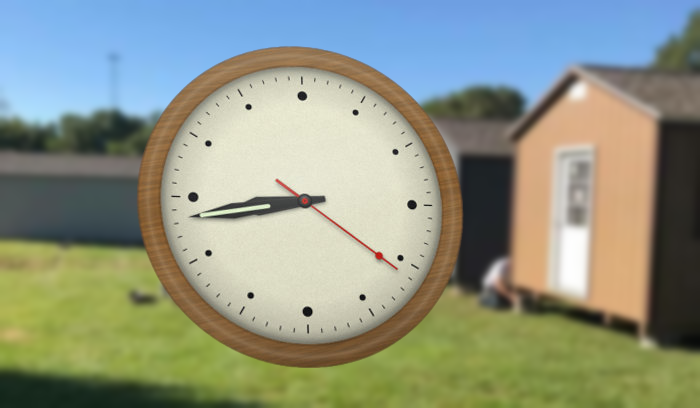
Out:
8 h 43 min 21 s
